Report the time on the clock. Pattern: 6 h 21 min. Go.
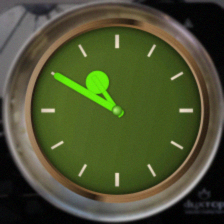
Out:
10 h 50 min
